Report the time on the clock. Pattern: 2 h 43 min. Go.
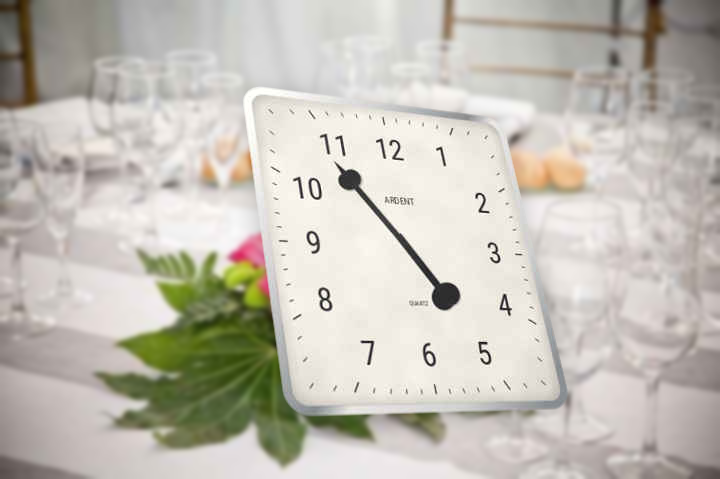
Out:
4 h 54 min
